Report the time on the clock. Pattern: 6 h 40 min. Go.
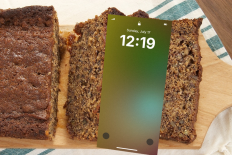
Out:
12 h 19 min
